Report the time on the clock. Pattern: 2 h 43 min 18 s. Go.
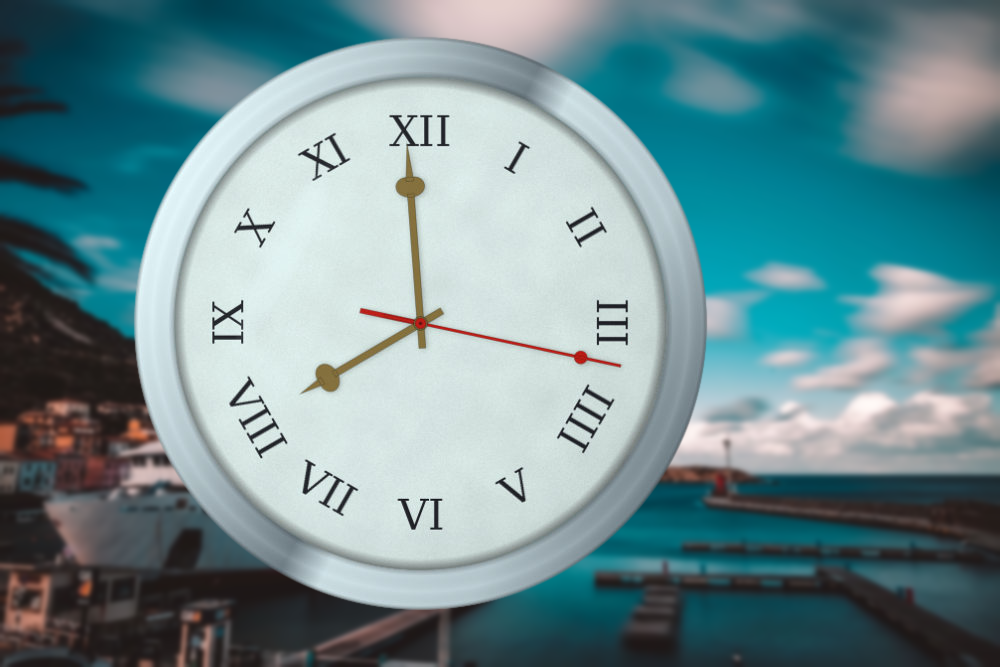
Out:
7 h 59 min 17 s
